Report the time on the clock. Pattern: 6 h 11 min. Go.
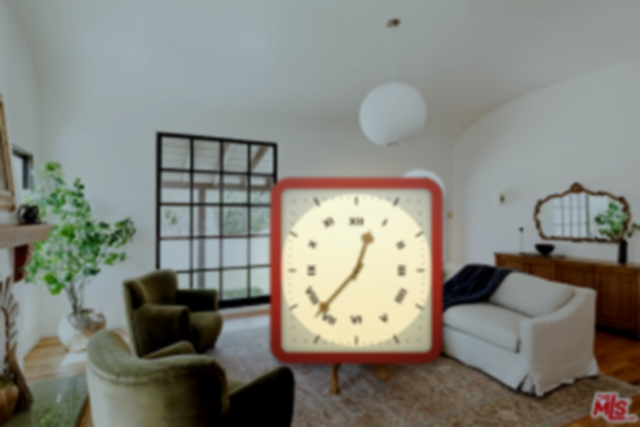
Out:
12 h 37 min
